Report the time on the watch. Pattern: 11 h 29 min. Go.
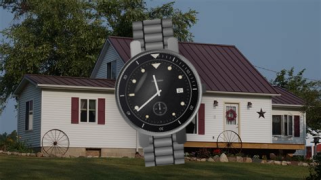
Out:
11 h 39 min
